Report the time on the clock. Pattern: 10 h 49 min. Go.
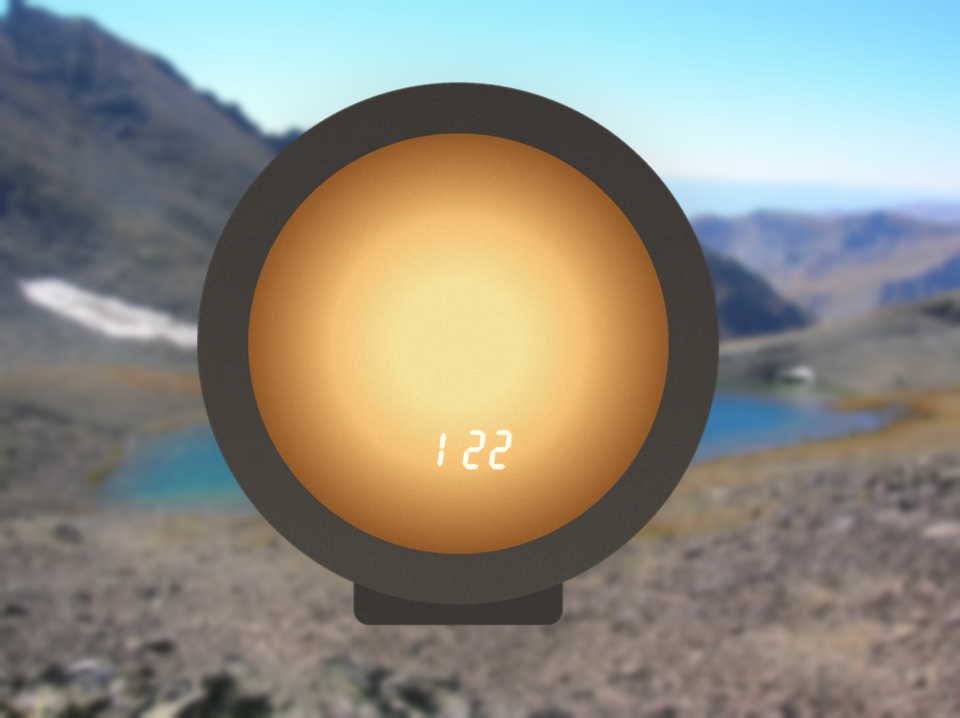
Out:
1 h 22 min
